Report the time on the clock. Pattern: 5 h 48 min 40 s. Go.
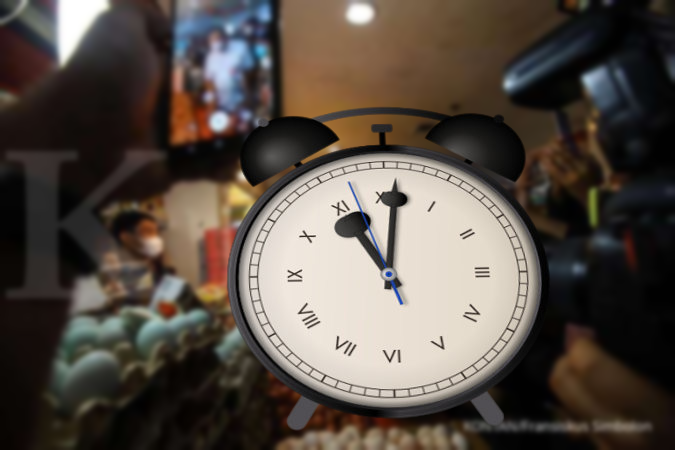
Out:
11 h 00 min 57 s
